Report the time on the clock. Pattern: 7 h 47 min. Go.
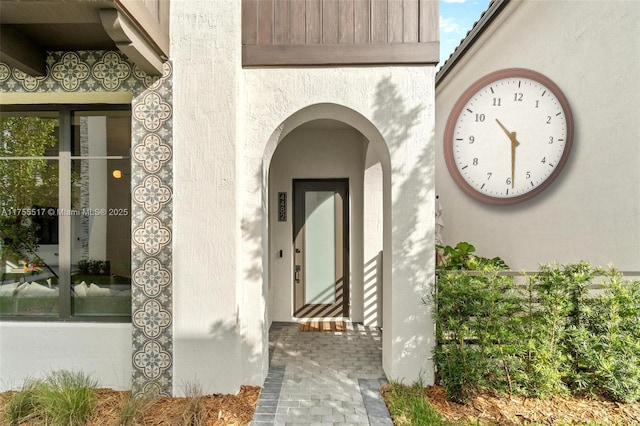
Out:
10 h 29 min
